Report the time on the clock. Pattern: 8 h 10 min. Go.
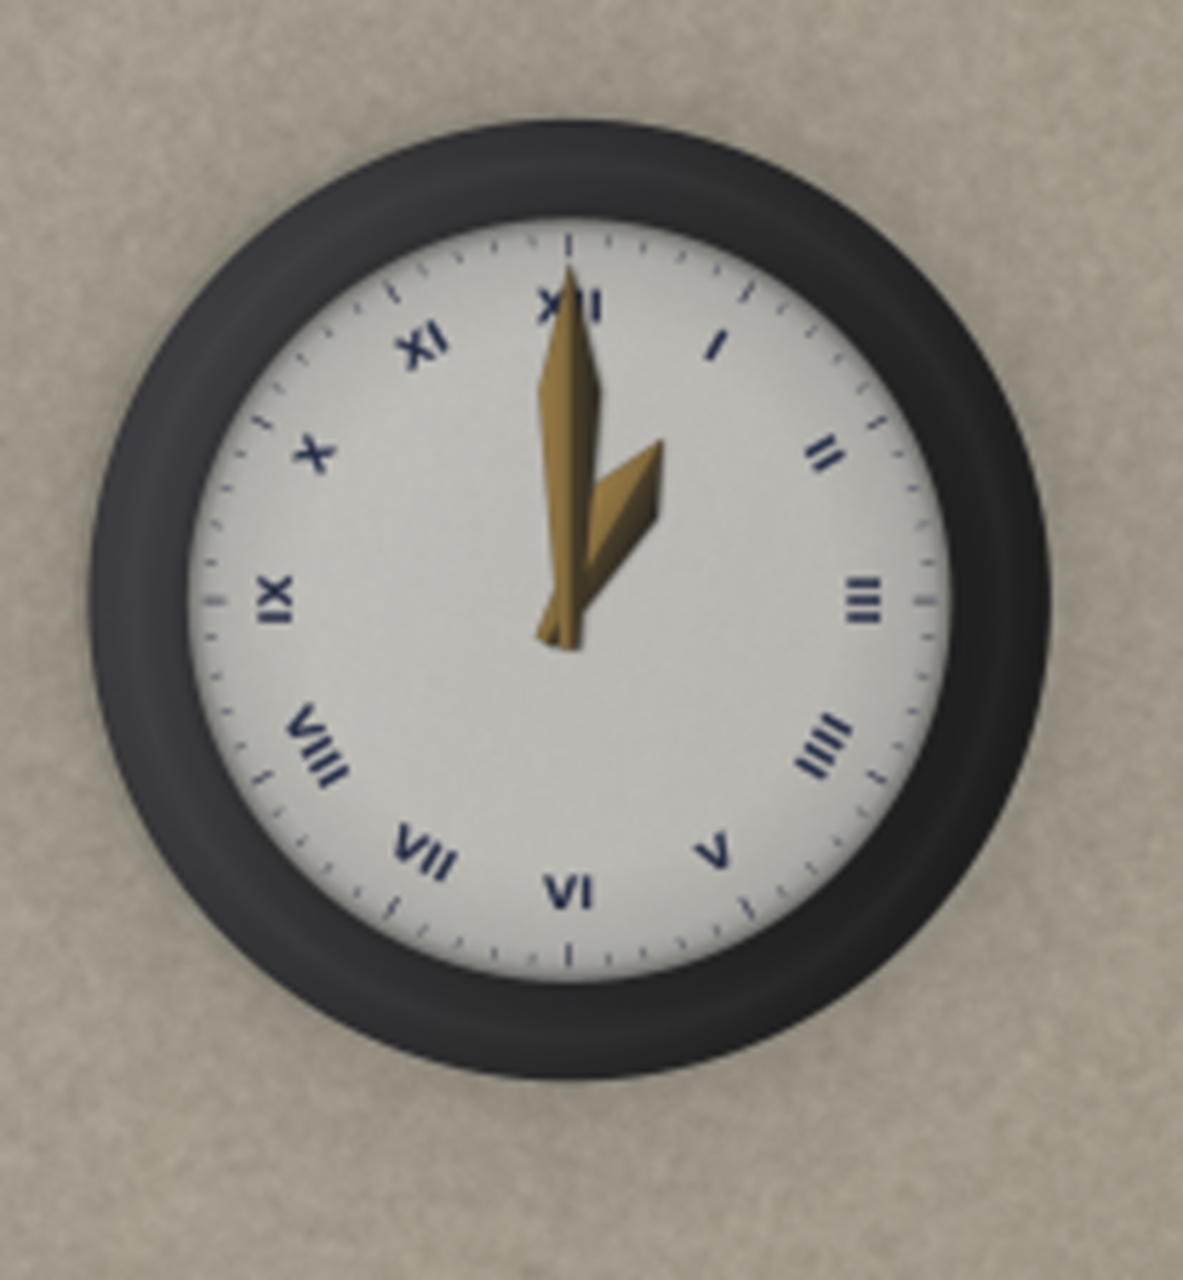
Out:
1 h 00 min
